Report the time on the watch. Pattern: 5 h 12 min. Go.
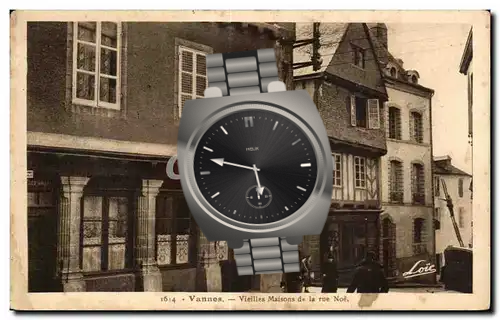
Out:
5 h 48 min
